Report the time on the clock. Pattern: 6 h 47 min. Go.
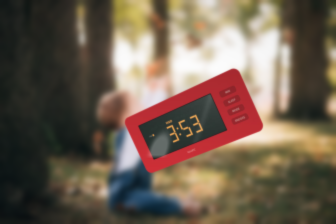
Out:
3 h 53 min
